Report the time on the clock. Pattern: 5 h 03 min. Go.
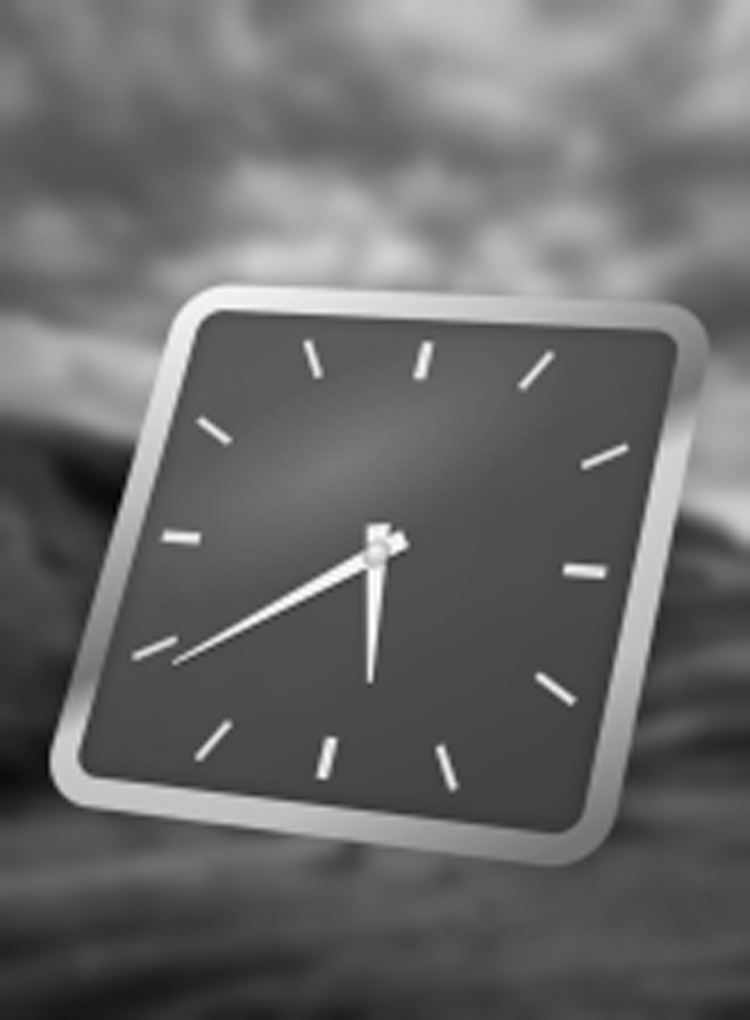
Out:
5 h 39 min
